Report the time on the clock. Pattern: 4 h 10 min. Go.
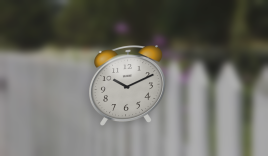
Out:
10 h 11 min
